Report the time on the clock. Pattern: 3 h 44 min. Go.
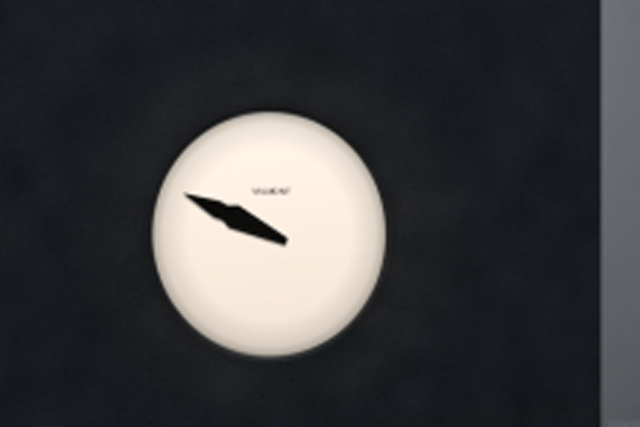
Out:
9 h 49 min
